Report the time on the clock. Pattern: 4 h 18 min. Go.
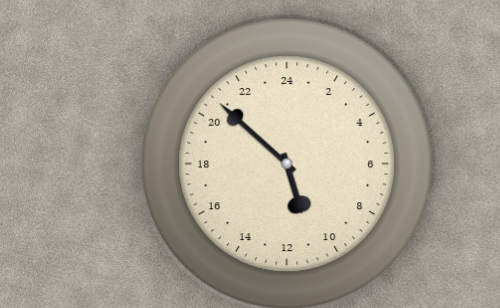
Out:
10 h 52 min
